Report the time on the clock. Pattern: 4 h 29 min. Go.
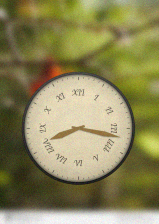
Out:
8 h 17 min
